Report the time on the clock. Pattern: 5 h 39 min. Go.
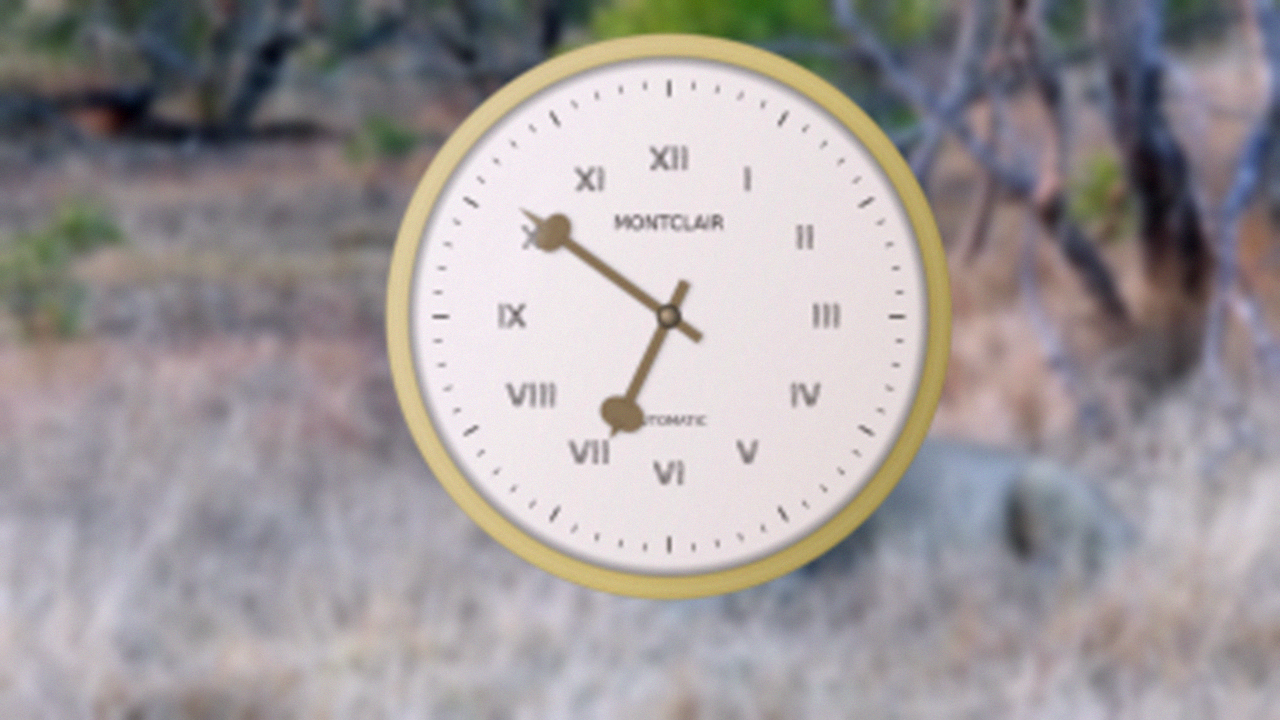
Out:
6 h 51 min
